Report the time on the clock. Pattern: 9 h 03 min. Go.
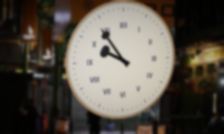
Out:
9 h 54 min
